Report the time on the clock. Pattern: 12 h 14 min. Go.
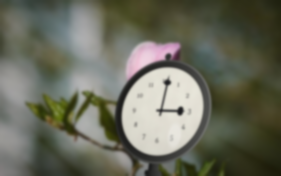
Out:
3 h 01 min
